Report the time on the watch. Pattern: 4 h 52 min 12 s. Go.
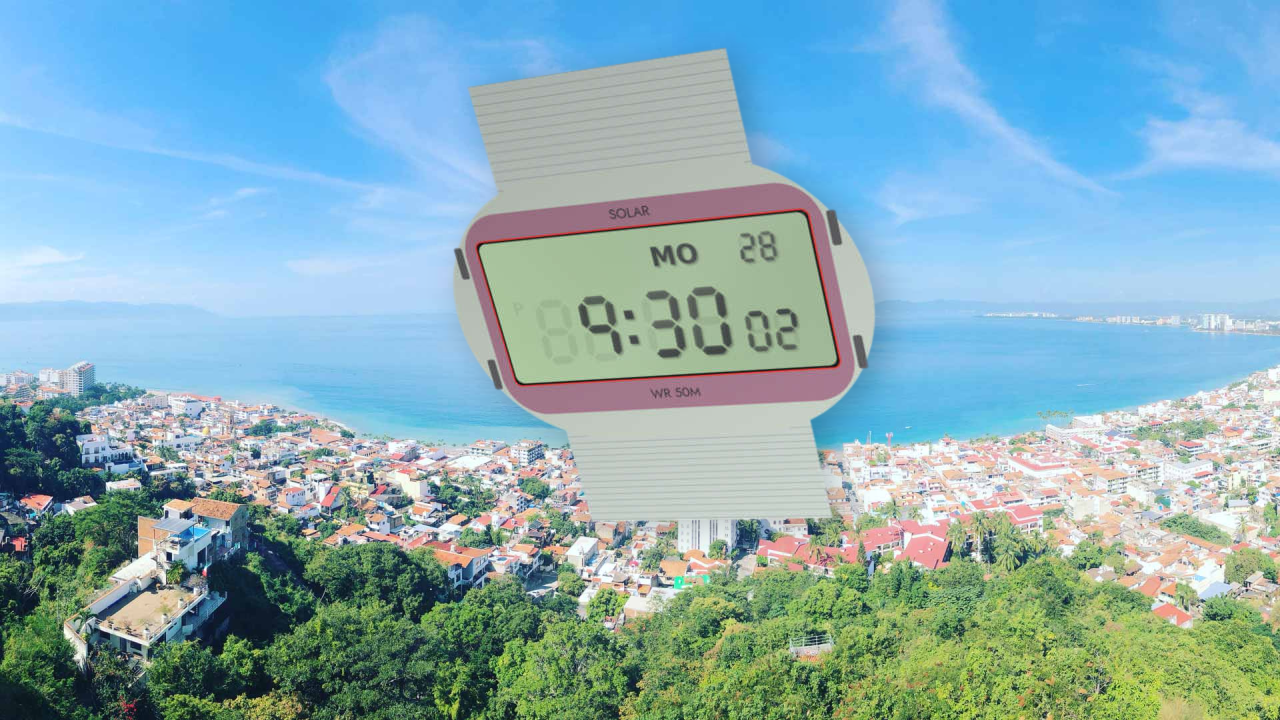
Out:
9 h 30 min 02 s
